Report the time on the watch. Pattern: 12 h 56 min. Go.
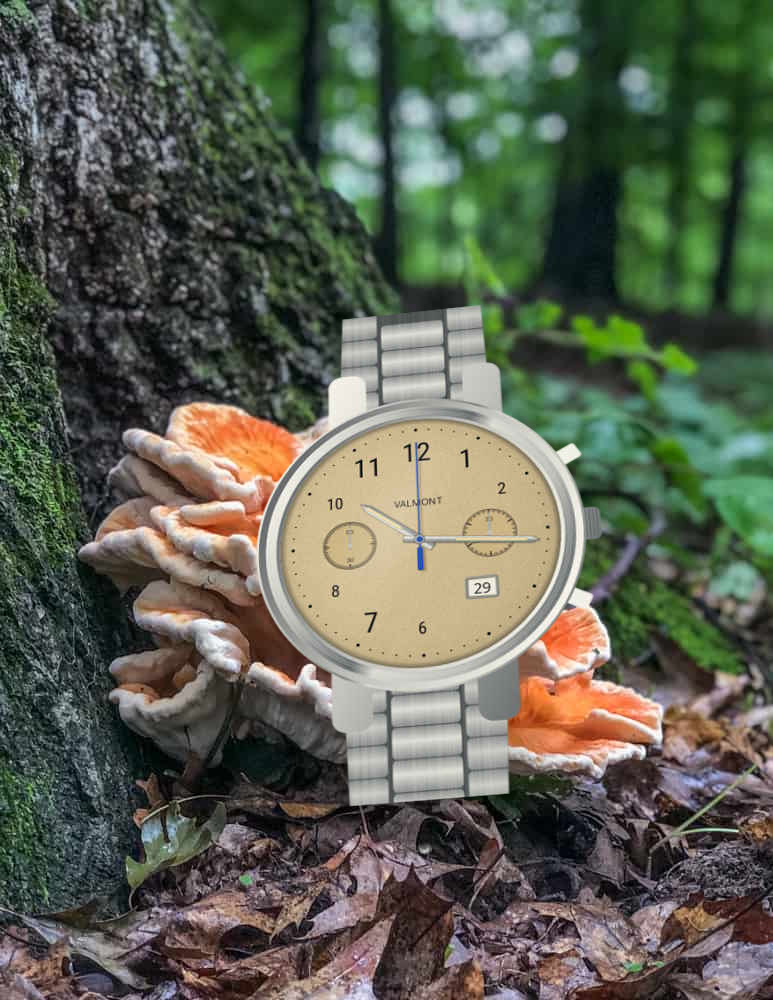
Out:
10 h 16 min
